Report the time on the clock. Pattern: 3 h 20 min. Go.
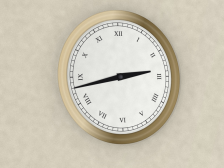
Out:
2 h 43 min
